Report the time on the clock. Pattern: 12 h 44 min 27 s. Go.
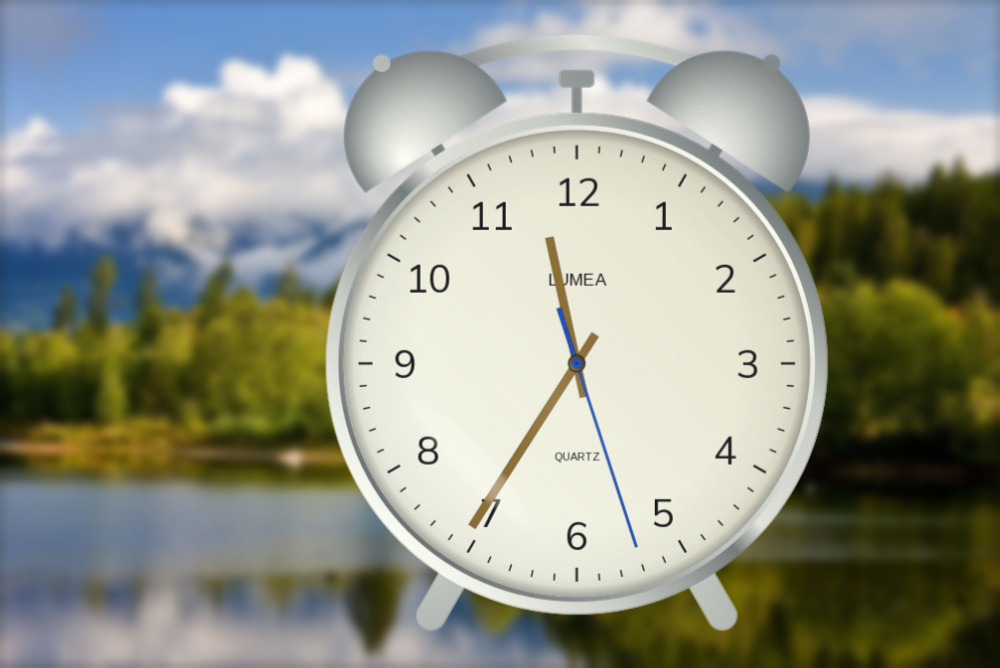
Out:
11 h 35 min 27 s
